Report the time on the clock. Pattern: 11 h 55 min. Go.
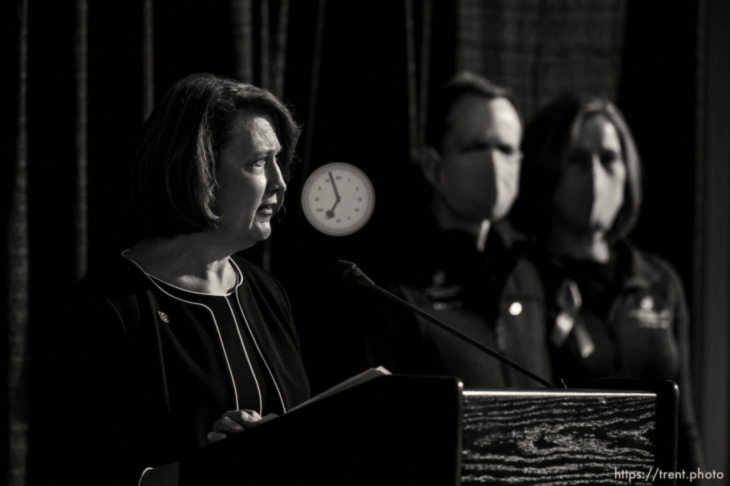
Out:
6 h 57 min
